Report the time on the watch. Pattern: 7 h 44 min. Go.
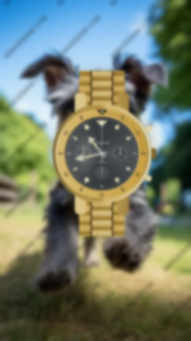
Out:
10 h 43 min
